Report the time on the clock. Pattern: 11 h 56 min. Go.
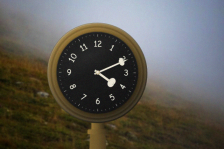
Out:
4 h 11 min
